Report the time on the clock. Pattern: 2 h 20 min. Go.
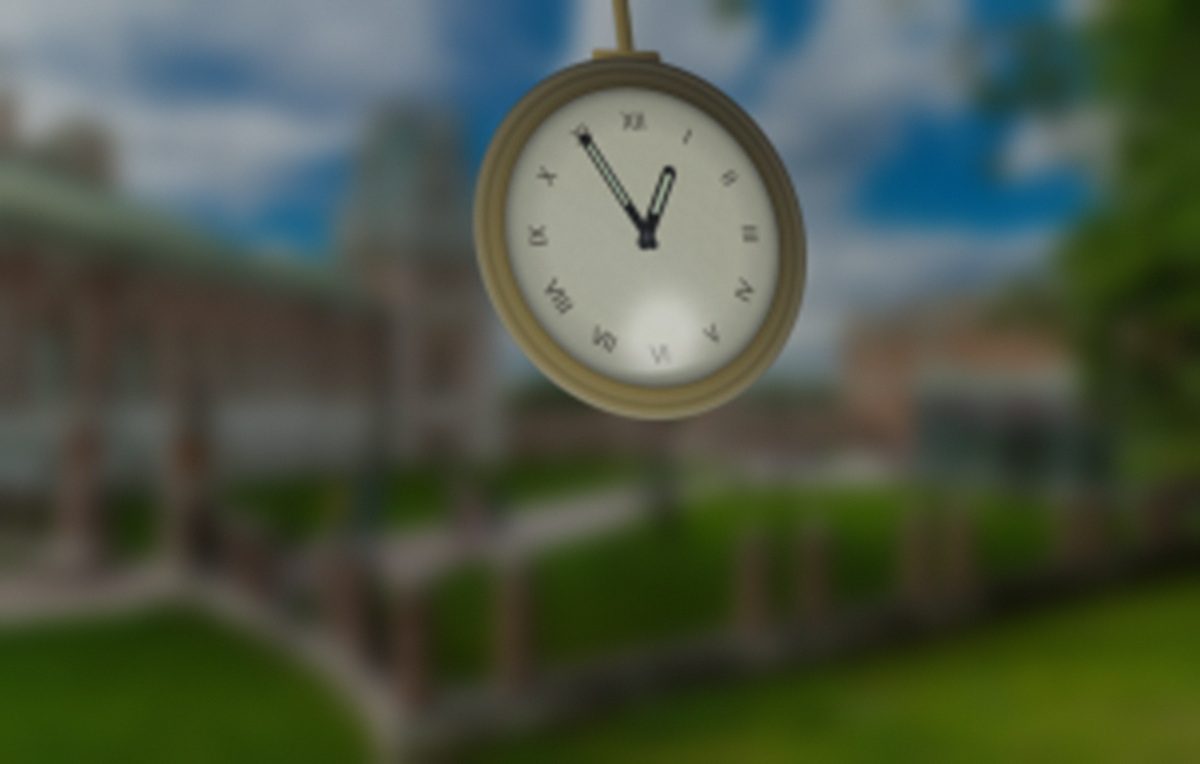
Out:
12 h 55 min
